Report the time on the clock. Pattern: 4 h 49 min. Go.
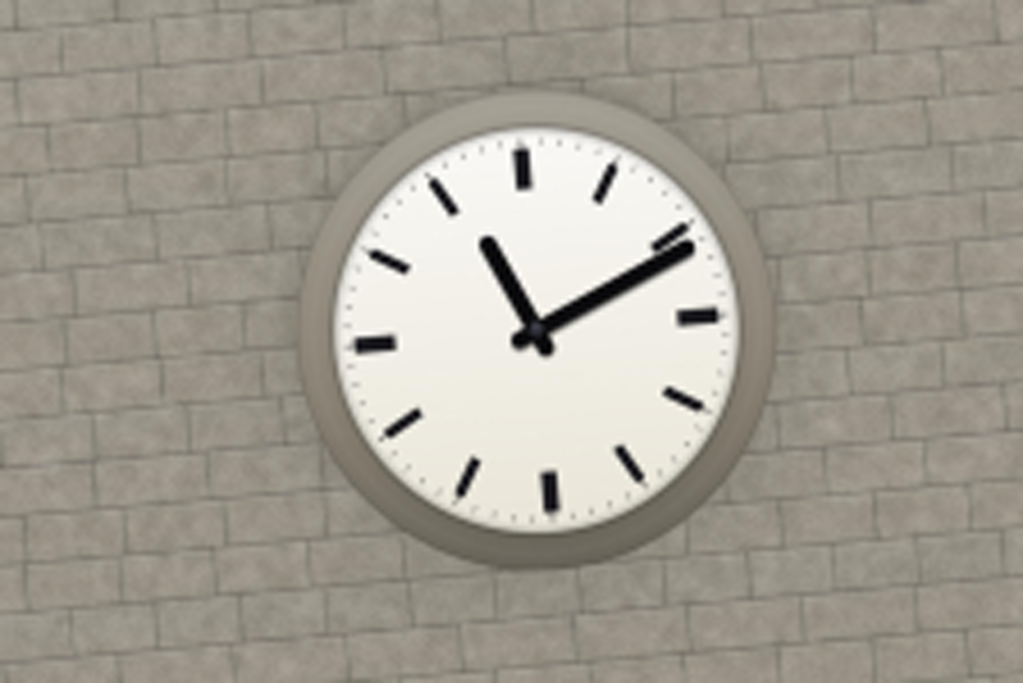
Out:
11 h 11 min
